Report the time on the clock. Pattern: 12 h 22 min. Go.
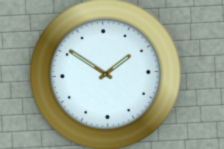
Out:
1 h 51 min
